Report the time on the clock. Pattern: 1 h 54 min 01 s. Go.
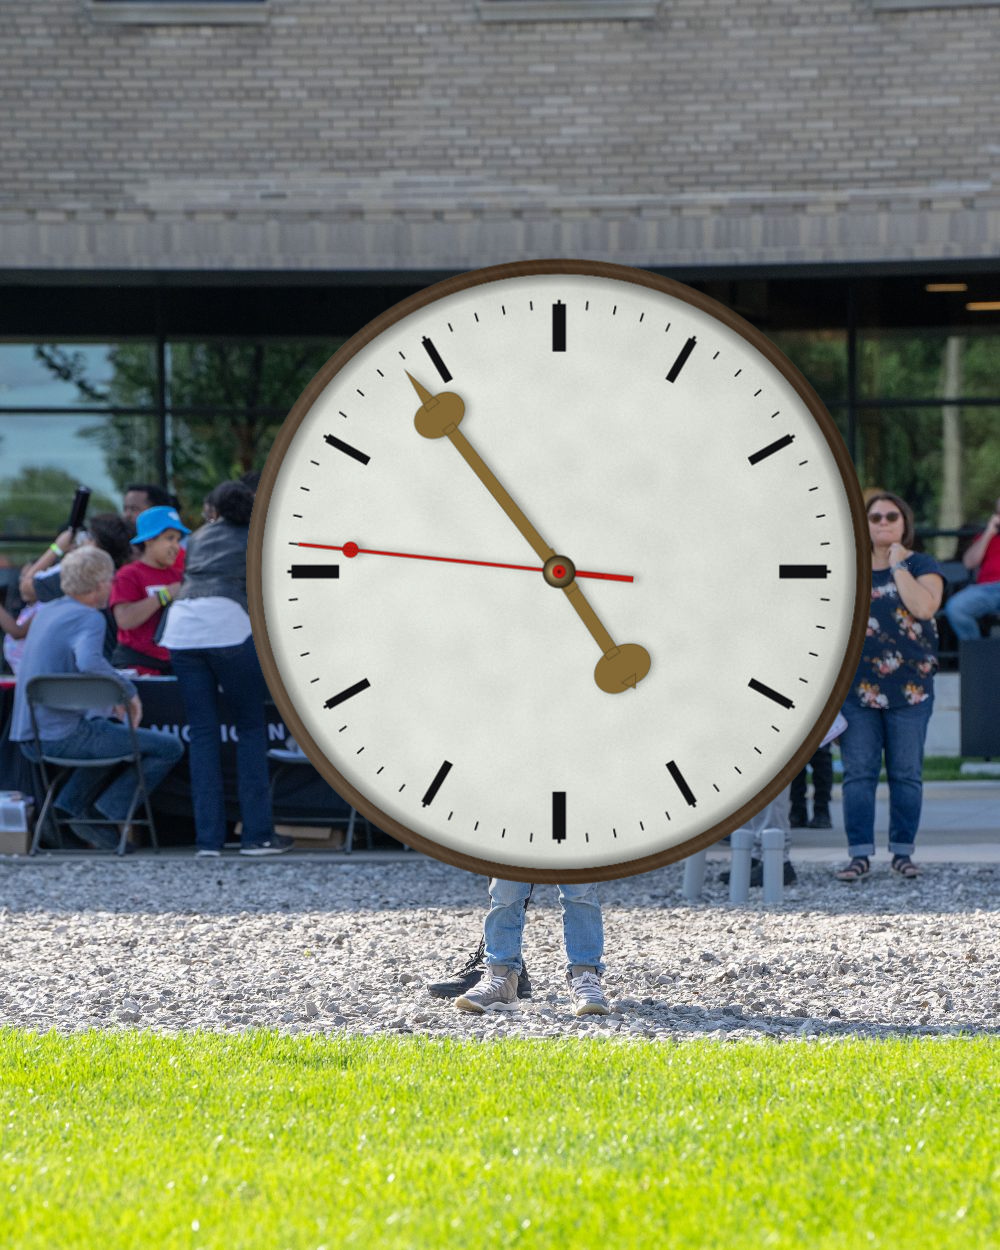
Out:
4 h 53 min 46 s
